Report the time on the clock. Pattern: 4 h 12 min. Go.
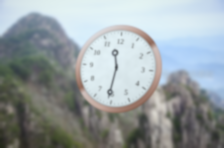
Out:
11 h 31 min
